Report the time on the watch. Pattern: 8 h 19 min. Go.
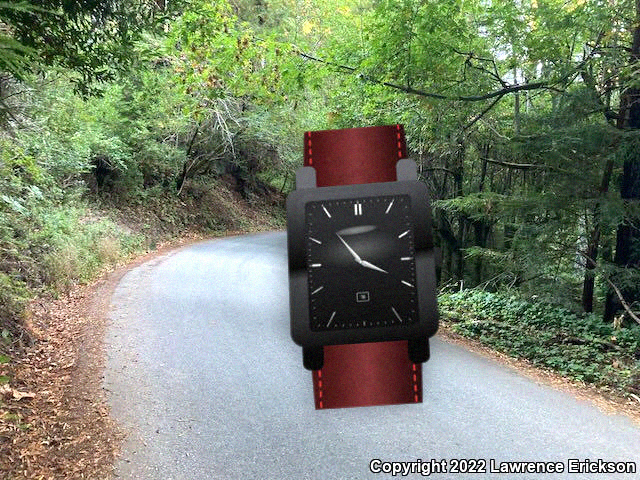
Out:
3 h 54 min
